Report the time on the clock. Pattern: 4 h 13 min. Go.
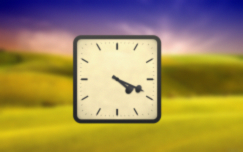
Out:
4 h 19 min
